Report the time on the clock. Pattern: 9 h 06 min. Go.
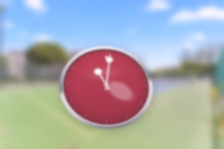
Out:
11 h 01 min
